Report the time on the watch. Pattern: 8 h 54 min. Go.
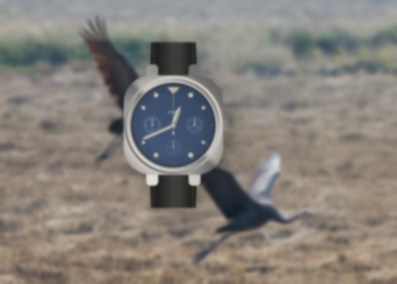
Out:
12 h 41 min
